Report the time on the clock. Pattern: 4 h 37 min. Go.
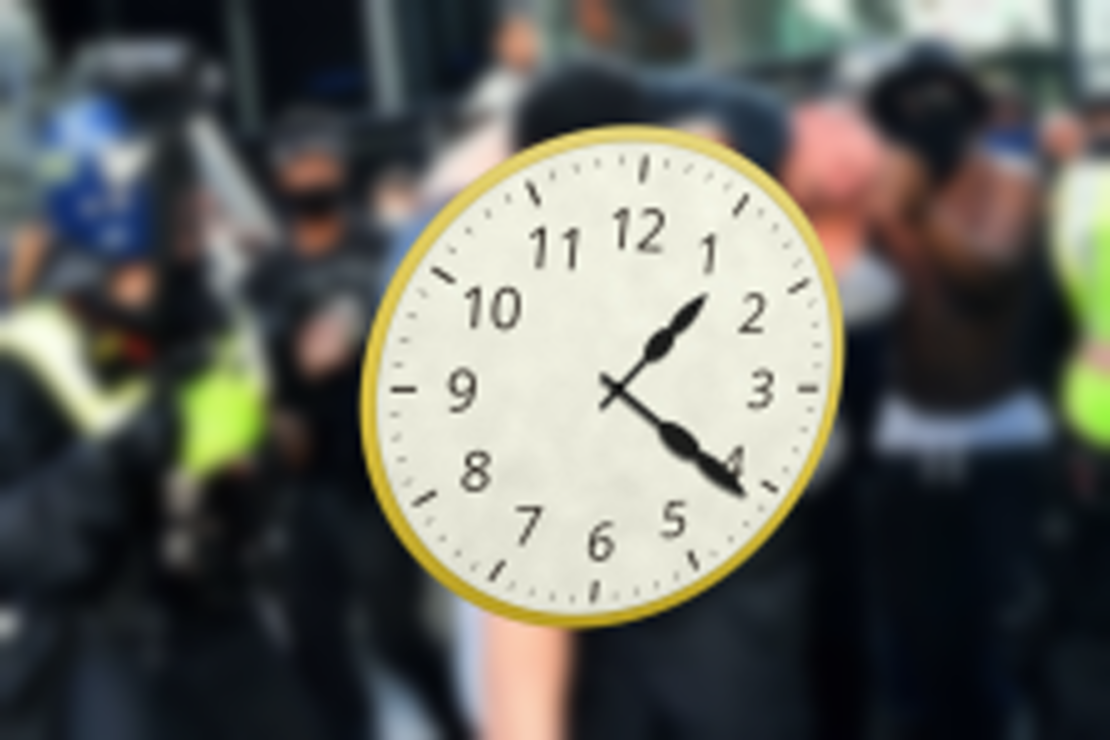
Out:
1 h 21 min
